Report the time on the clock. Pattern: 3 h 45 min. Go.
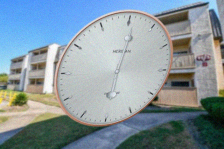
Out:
6 h 01 min
